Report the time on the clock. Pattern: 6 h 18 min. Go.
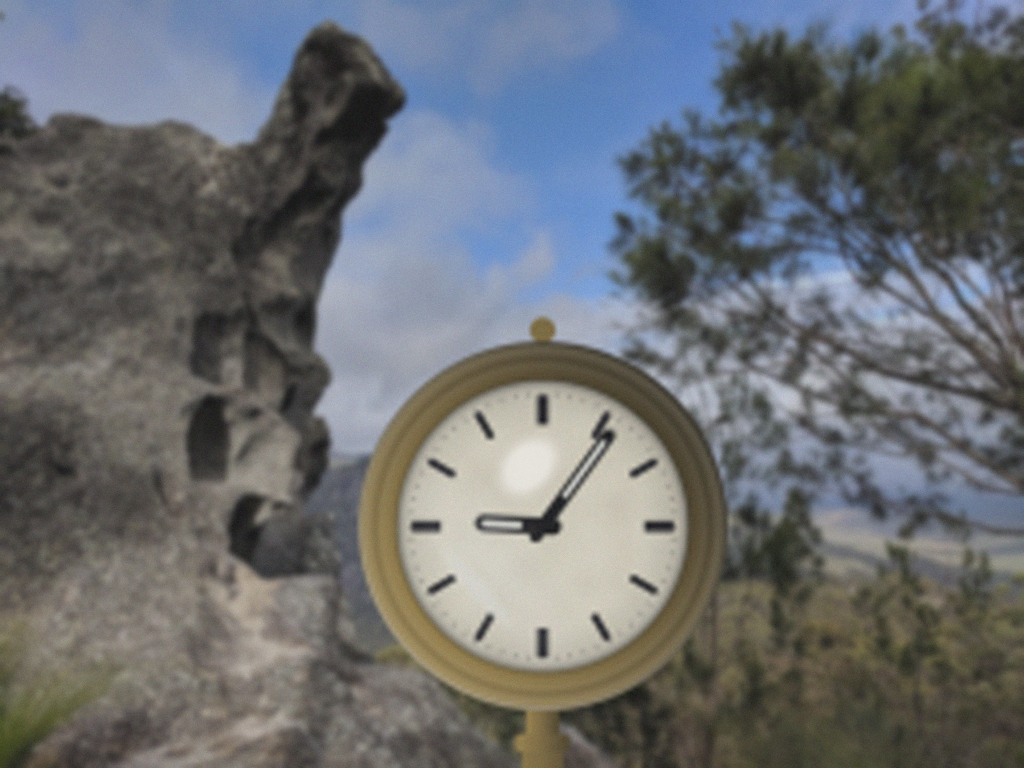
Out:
9 h 06 min
